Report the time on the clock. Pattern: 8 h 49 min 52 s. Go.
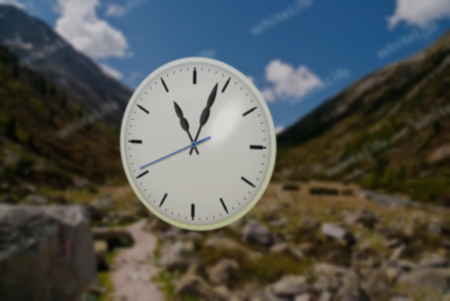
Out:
11 h 03 min 41 s
